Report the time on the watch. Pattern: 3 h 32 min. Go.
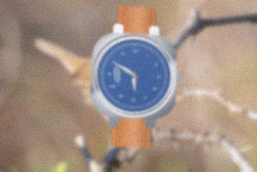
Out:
5 h 50 min
